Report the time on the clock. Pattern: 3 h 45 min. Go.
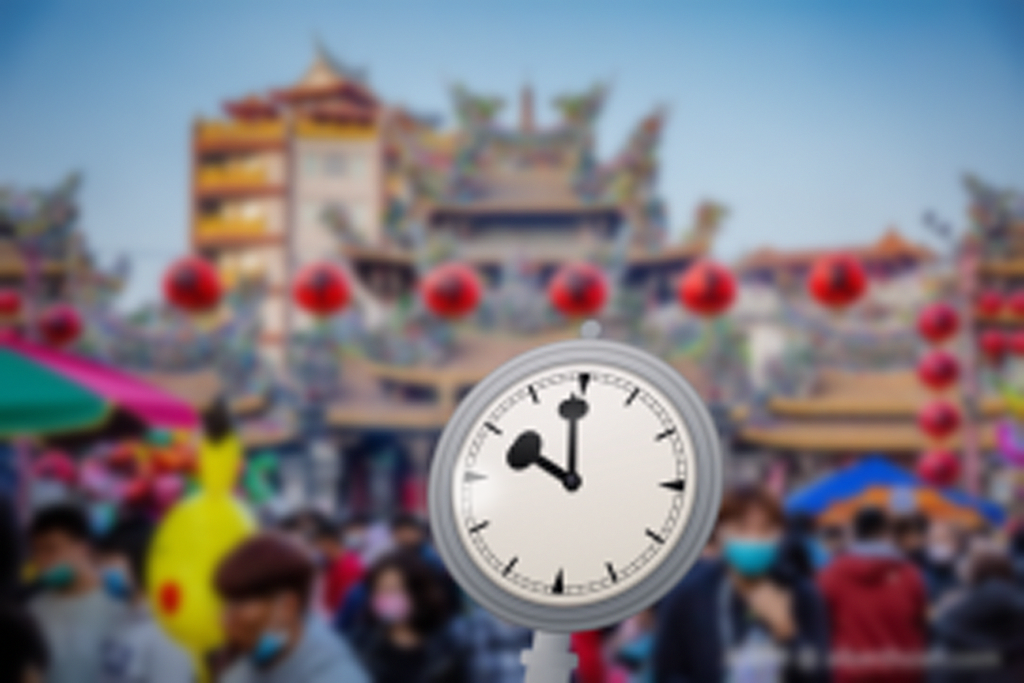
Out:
9 h 59 min
